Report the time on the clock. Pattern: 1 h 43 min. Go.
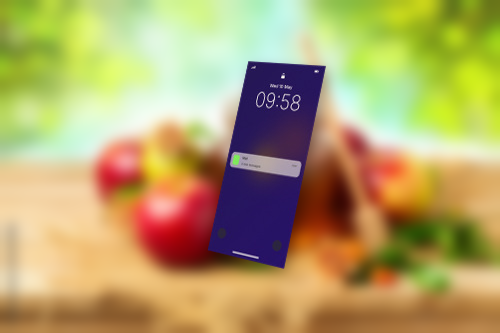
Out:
9 h 58 min
